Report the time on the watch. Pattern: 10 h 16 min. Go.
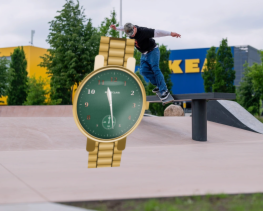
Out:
11 h 28 min
